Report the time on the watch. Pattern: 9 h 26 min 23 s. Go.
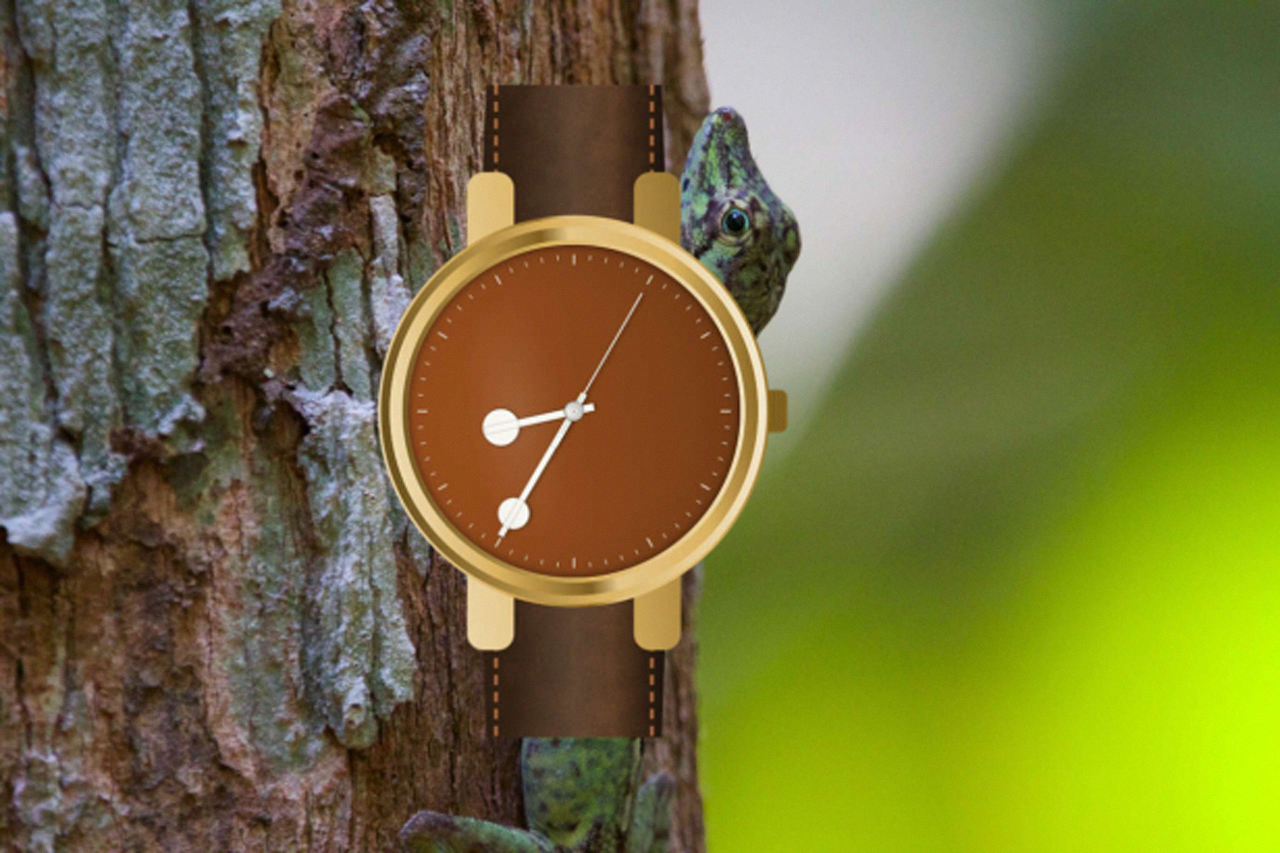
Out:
8 h 35 min 05 s
